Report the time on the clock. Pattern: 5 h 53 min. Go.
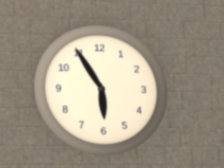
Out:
5 h 55 min
